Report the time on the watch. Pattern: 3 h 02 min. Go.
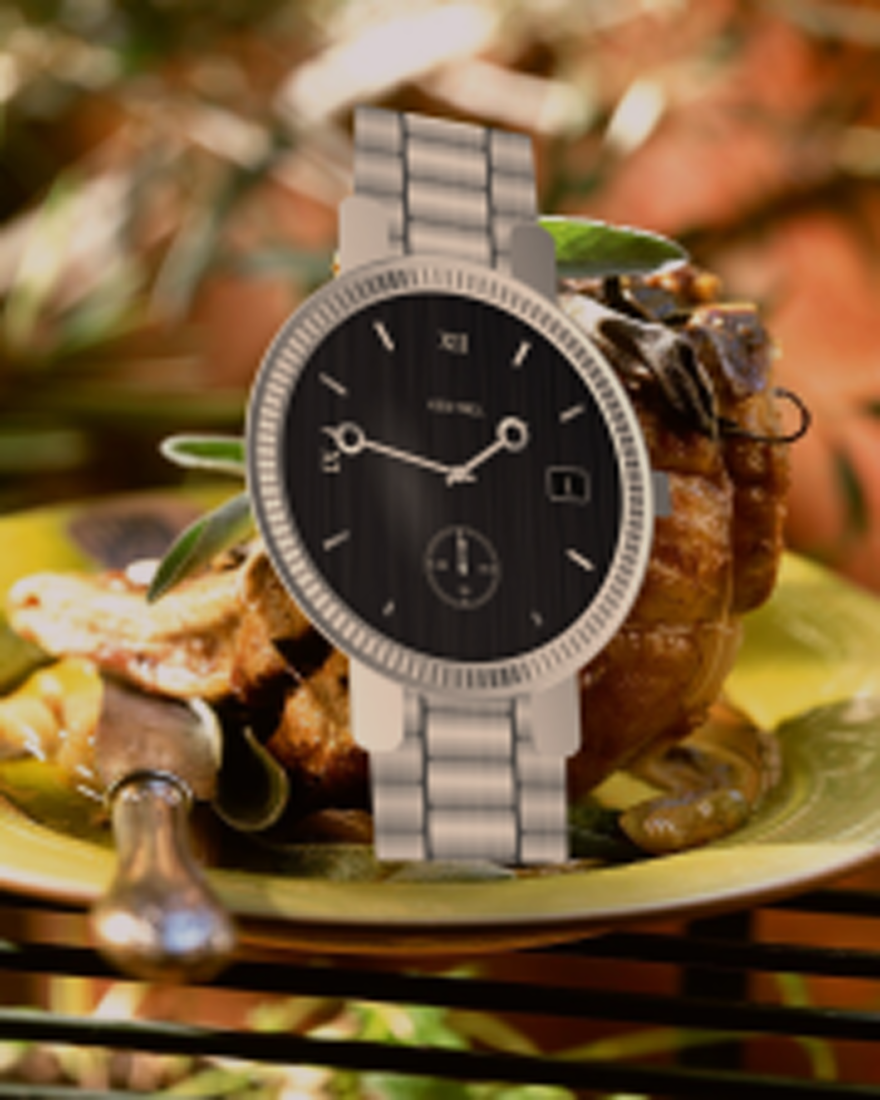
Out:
1 h 47 min
